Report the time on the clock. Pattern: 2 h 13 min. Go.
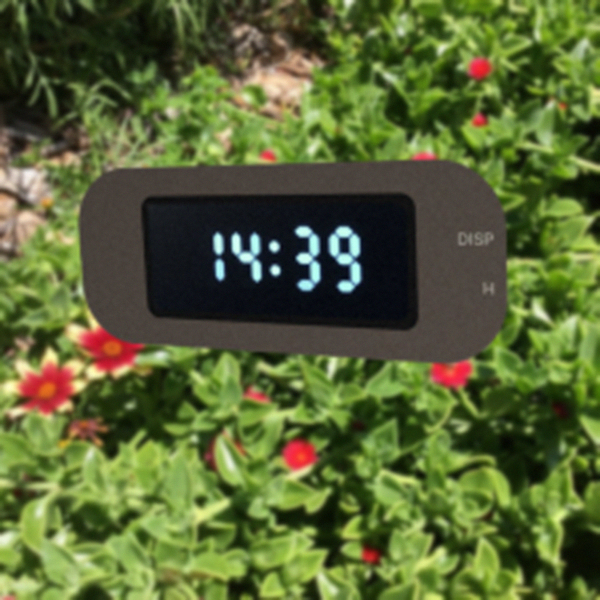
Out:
14 h 39 min
